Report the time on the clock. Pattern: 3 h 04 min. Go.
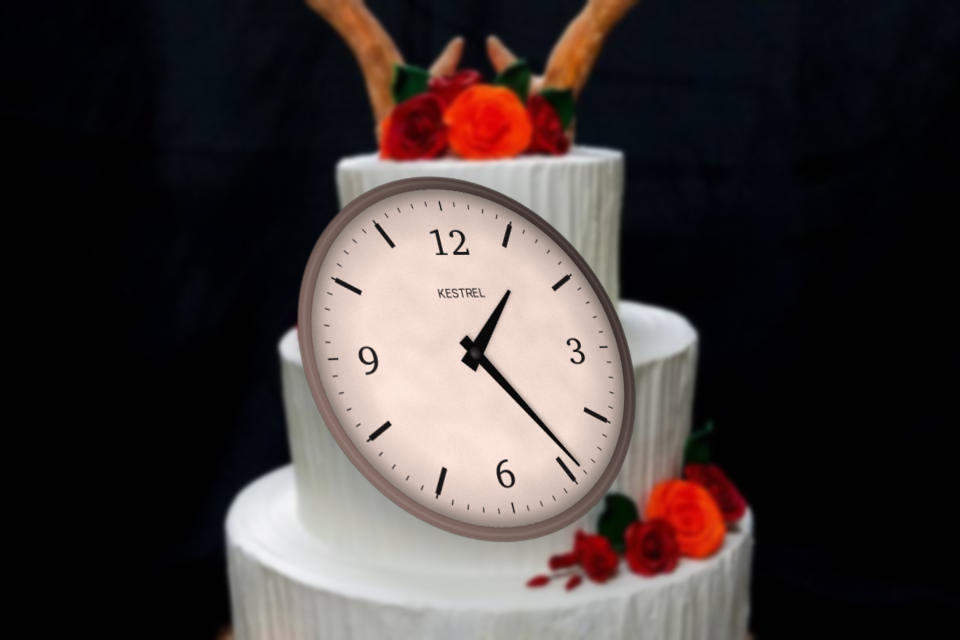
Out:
1 h 24 min
